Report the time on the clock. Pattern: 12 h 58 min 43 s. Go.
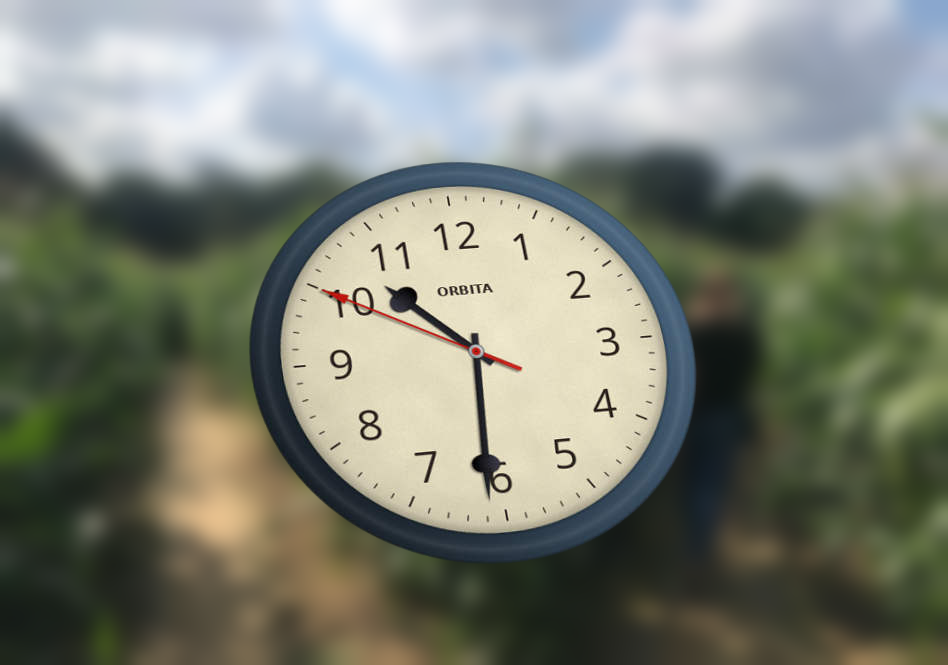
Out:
10 h 30 min 50 s
